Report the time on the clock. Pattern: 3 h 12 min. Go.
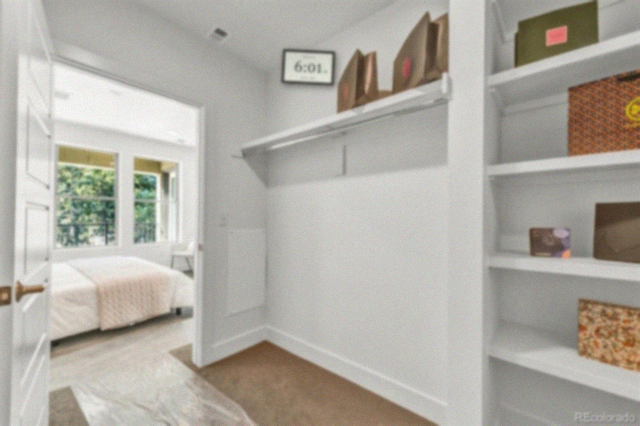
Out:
6 h 01 min
